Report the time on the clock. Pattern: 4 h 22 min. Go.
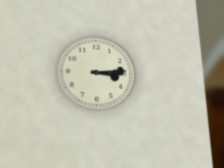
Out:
3 h 14 min
